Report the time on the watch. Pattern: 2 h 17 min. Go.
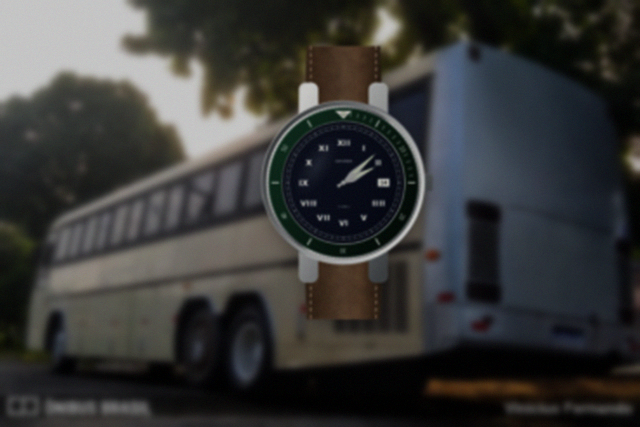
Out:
2 h 08 min
